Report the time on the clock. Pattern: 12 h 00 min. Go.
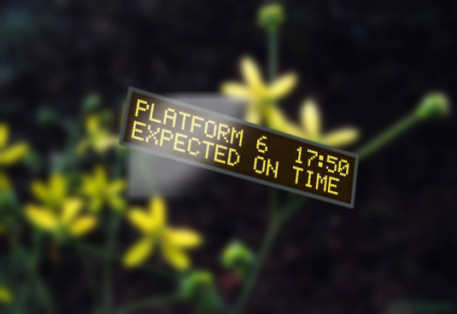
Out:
17 h 50 min
